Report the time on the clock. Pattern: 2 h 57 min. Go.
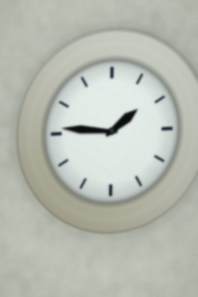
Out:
1 h 46 min
